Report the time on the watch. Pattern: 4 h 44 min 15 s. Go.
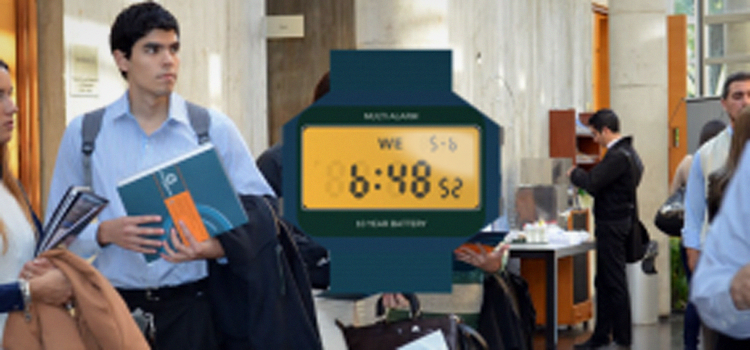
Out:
6 h 48 min 52 s
